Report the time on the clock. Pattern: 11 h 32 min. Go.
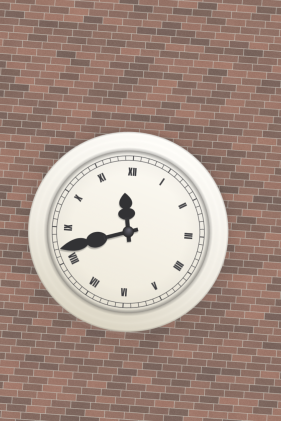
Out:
11 h 42 min
